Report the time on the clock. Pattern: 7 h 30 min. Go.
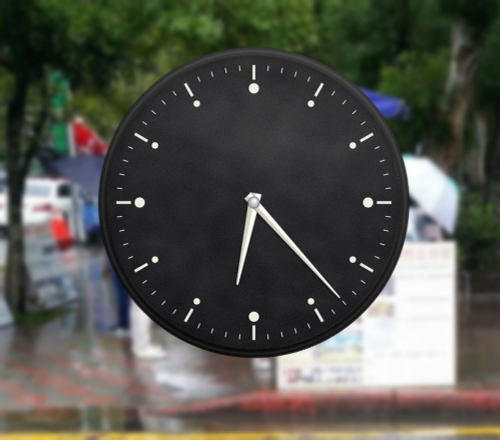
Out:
6 h 23 min
